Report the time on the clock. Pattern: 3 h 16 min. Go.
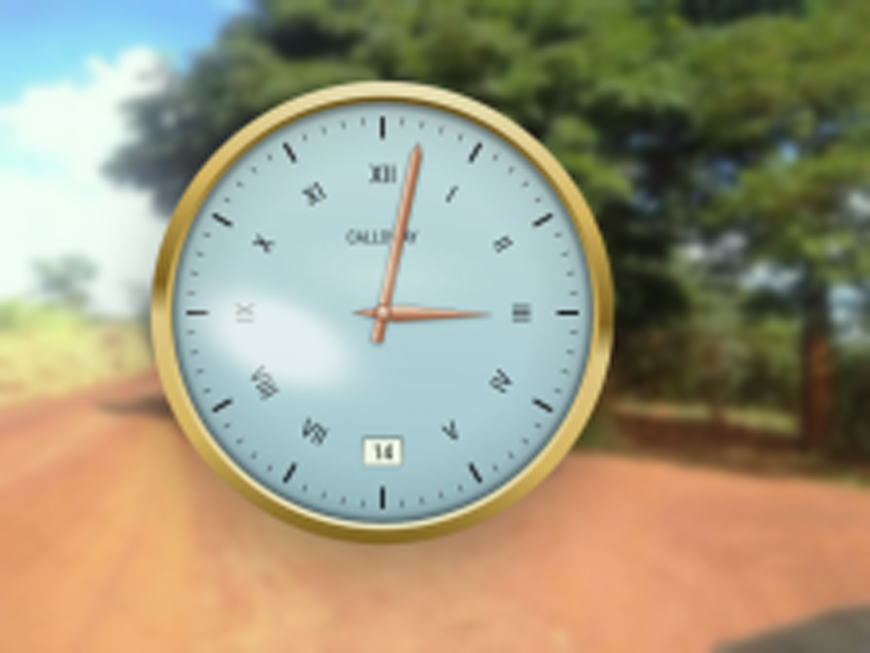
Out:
3 h 02 min
